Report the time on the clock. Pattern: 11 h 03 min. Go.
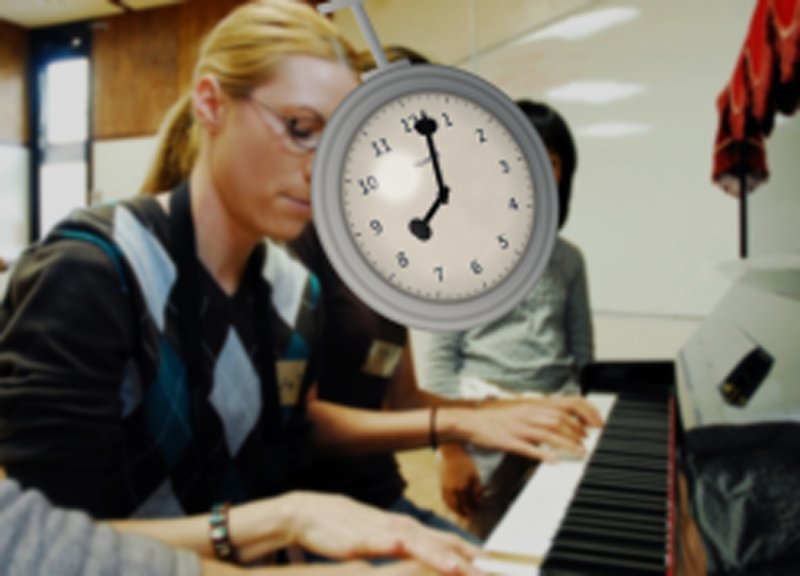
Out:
8 h 02 min
